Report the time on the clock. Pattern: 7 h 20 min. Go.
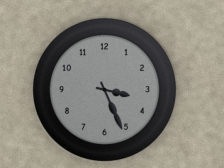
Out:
3 h 26 min
